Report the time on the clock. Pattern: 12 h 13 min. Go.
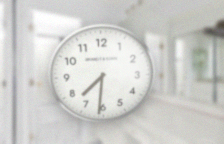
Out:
7 h 31 min
